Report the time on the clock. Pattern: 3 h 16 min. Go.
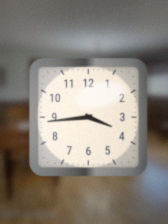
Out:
3 h 44 min
